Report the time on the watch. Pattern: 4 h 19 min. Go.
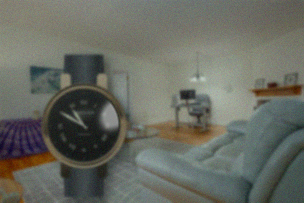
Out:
10 h 50 min
